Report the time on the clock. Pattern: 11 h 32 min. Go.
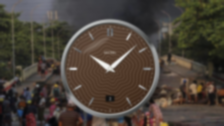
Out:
10 h 08 min
